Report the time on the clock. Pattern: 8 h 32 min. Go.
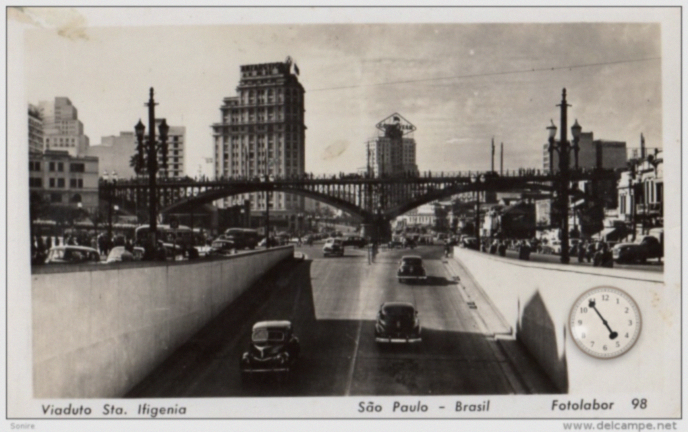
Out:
4 h 54 min
